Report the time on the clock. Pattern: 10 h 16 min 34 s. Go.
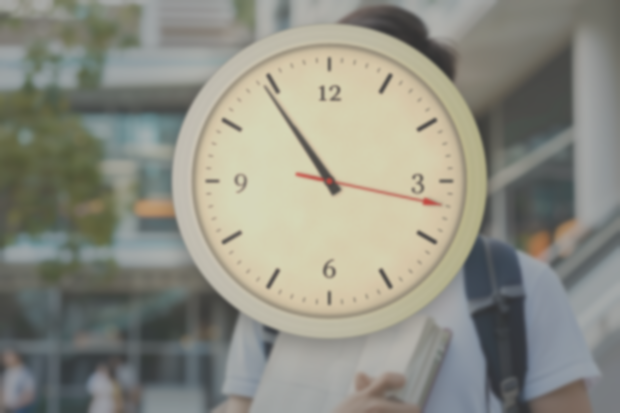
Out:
10 h 54 min 17 s
